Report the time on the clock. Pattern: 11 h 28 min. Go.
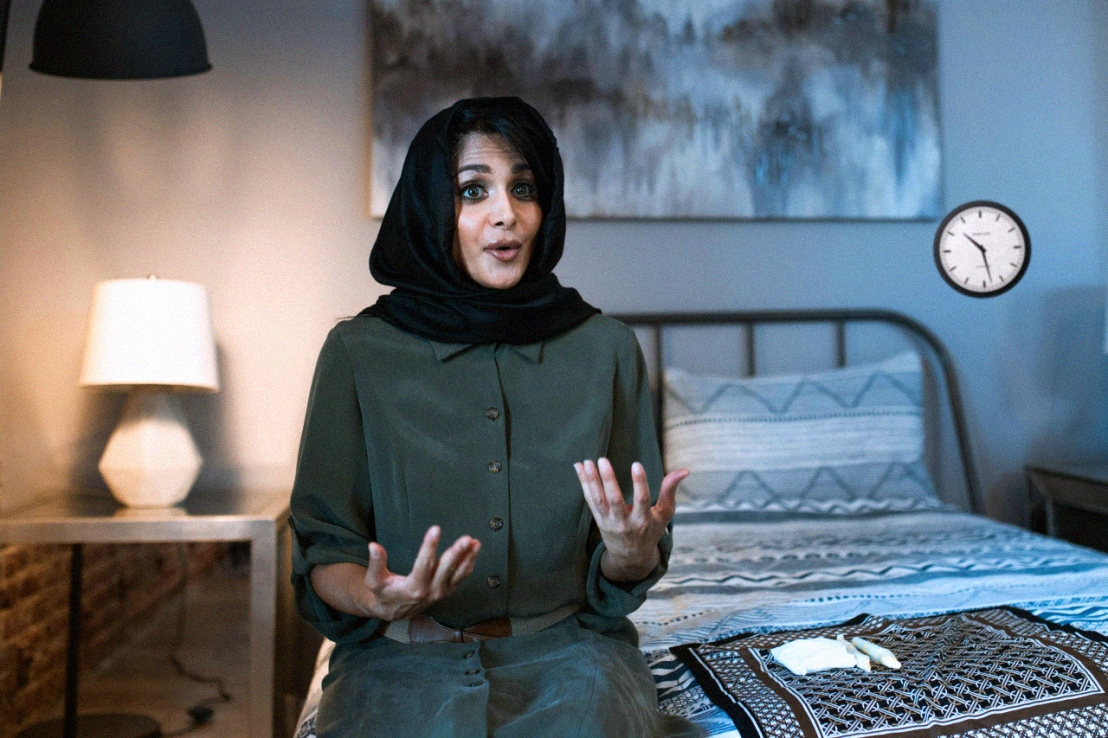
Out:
10 h 28 min
